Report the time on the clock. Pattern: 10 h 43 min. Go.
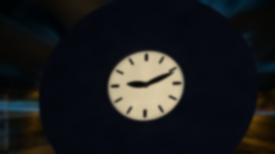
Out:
9 h 11 min
